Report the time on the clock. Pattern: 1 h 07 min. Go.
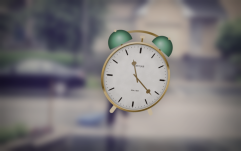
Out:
11 h 22 min
